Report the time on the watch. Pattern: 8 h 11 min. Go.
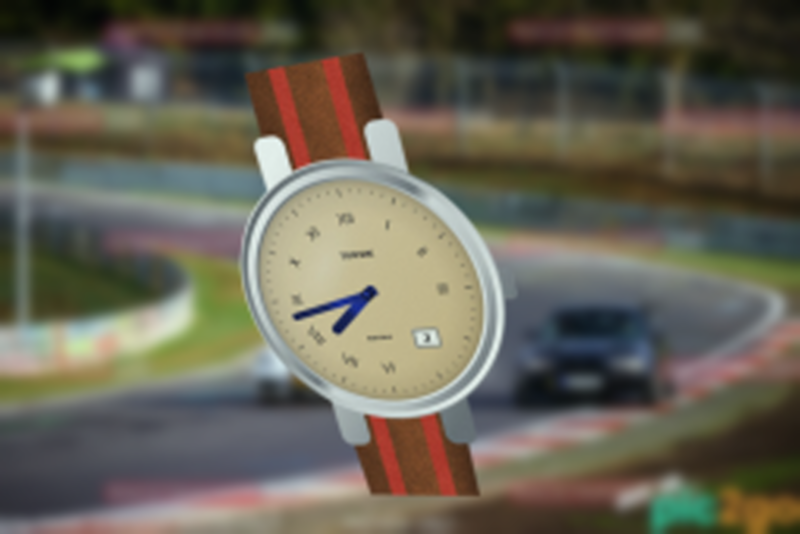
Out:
7 h 43 min
